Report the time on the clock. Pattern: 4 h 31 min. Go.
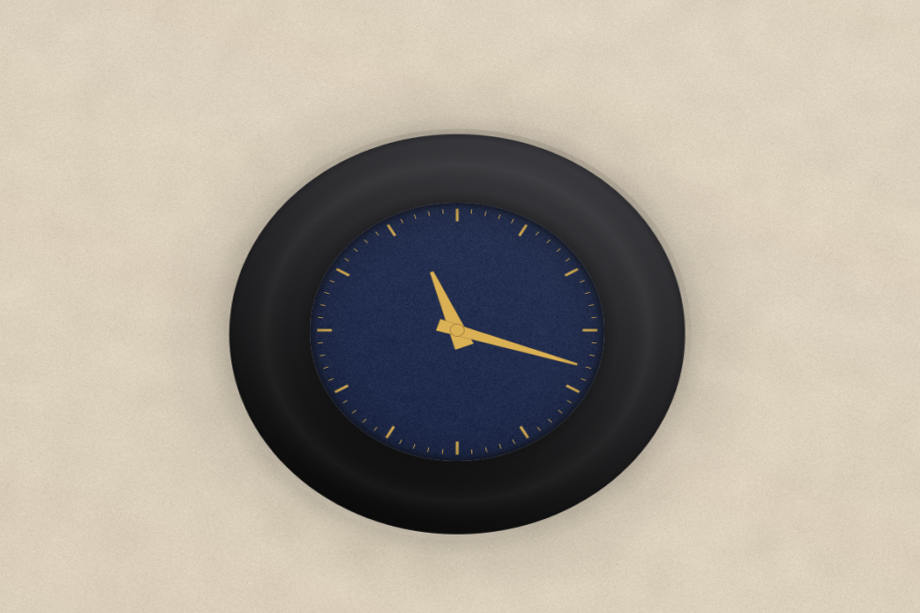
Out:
11 h 18 min
